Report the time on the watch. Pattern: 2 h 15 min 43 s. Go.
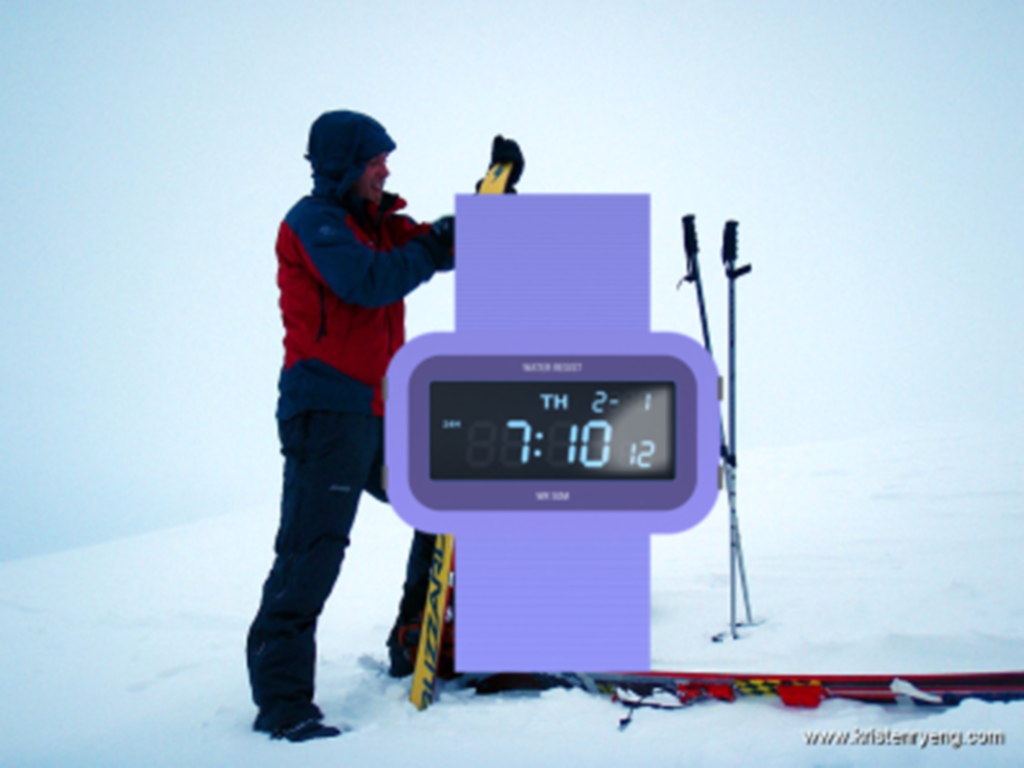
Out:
7 h 10 min 12 s
